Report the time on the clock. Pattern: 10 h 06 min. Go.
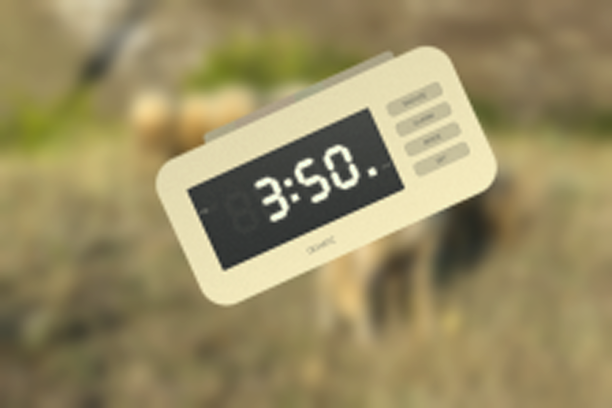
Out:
3 h 50 min
